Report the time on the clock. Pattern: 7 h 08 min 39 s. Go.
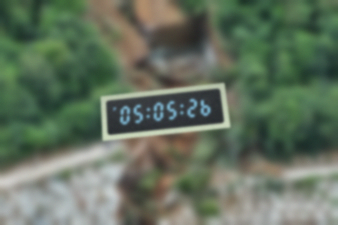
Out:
5 h 05 min 26 s
